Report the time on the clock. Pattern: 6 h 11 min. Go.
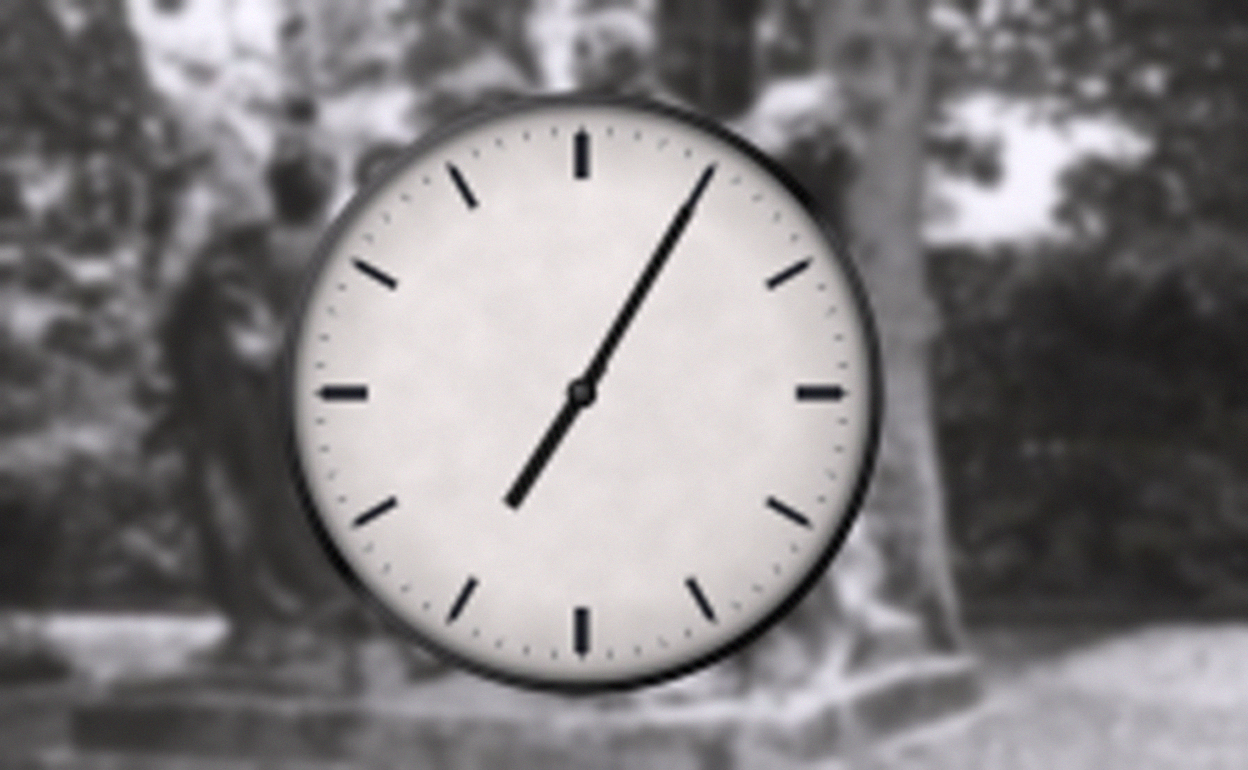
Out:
7 h 05 min
